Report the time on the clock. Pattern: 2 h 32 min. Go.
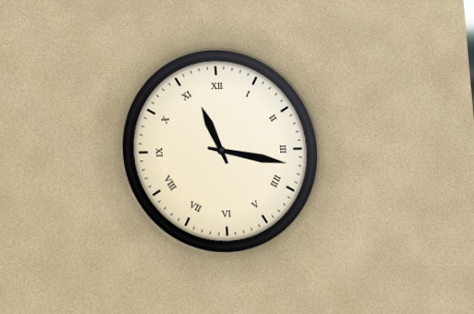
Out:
11 h 17 min
